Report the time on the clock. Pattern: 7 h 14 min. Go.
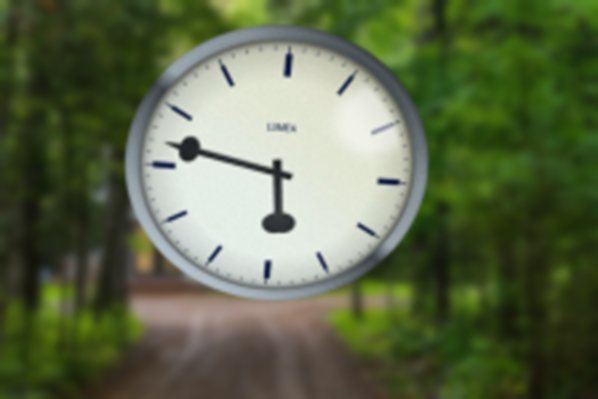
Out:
5 h 47 min
